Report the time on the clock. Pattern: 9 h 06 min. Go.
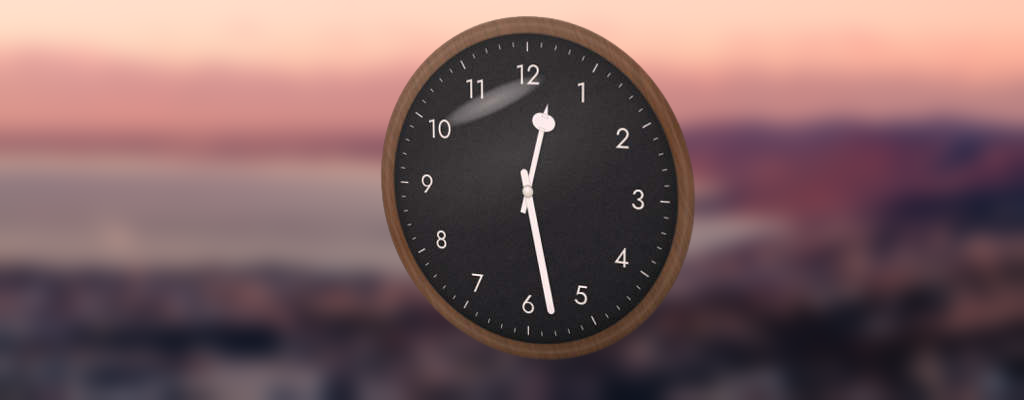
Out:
12 h 28 min
